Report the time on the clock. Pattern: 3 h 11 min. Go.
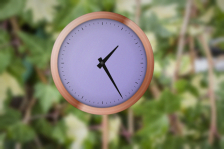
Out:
1 h 25 min
